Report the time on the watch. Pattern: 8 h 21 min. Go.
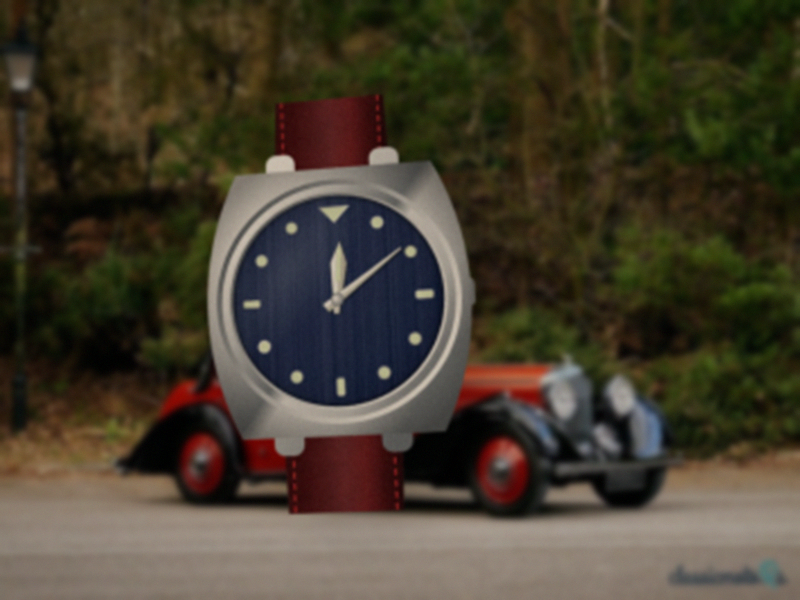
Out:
12 h 09 min
